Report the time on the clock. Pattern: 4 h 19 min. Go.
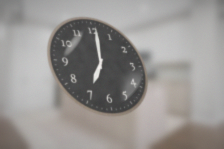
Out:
7 h 01 min
